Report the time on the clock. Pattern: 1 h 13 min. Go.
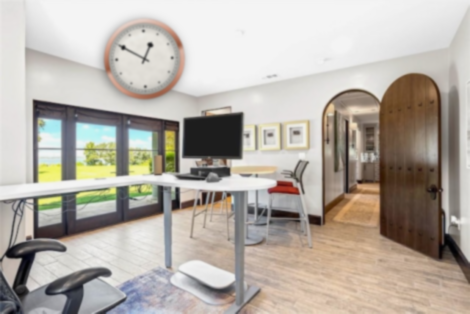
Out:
12 h 50 min
